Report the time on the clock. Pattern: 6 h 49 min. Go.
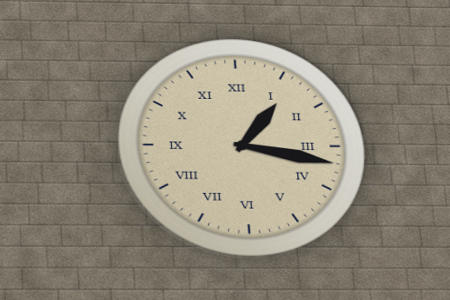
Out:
1 h 17 min
